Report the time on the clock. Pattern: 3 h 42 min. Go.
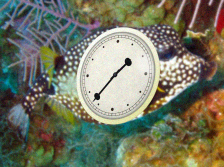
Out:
1 h 37 min
